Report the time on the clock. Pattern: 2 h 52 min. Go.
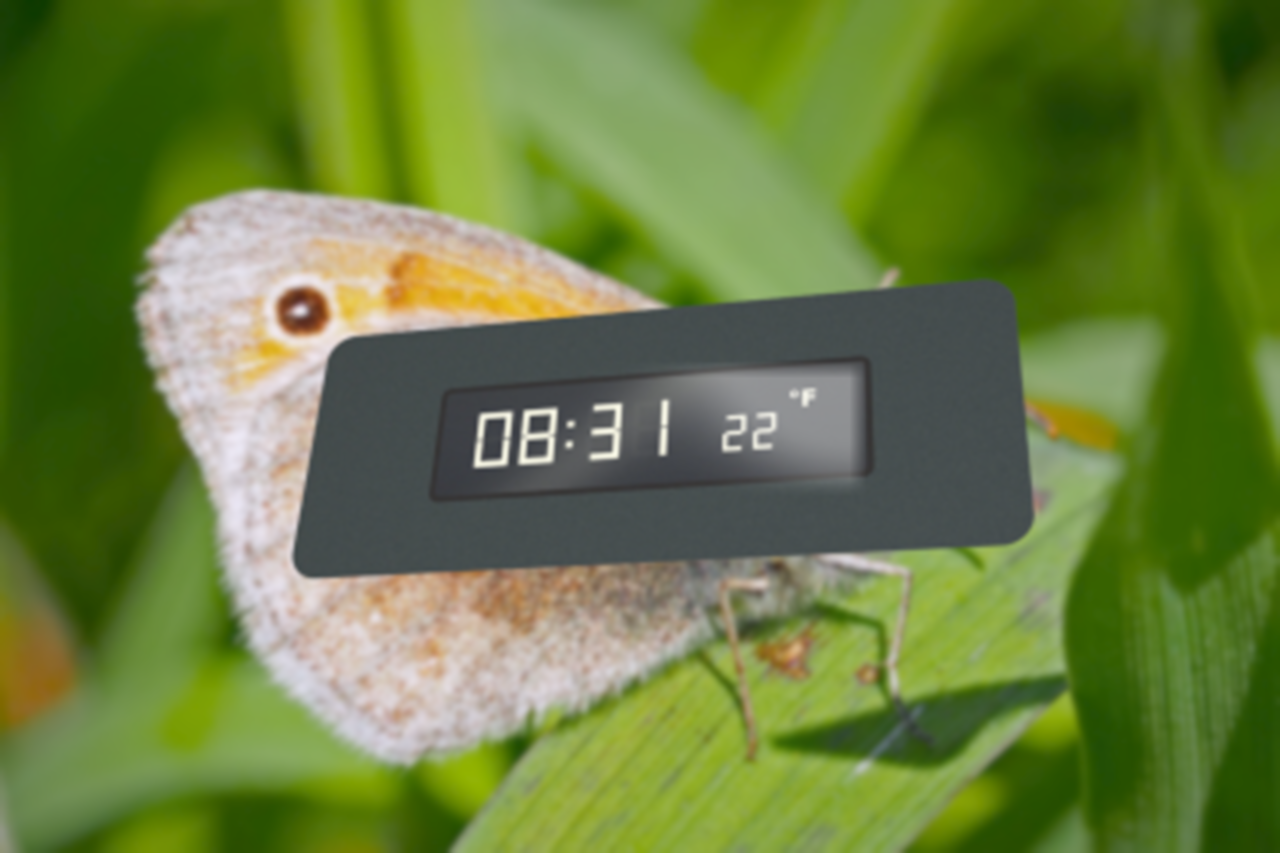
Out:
8 h 31 min
